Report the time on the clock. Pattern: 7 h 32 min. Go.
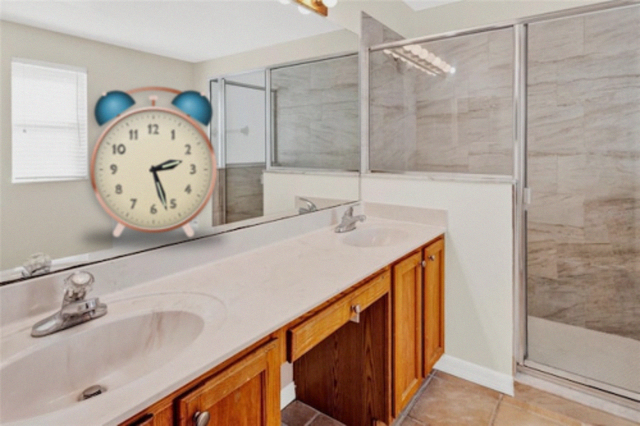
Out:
2 h 27 min
